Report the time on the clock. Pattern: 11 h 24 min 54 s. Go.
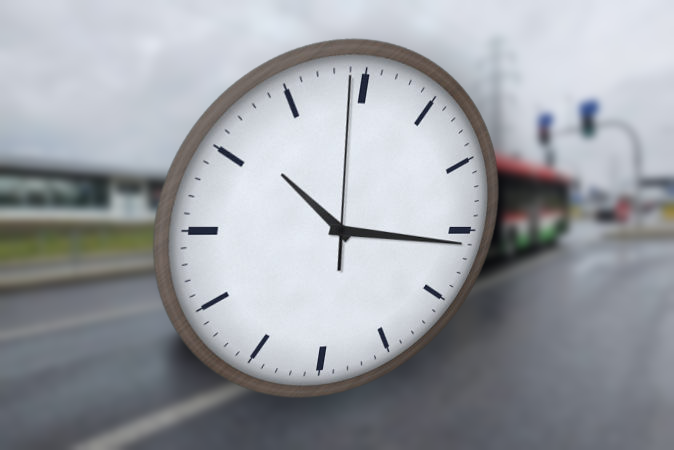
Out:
10 h 15 min 59 s
